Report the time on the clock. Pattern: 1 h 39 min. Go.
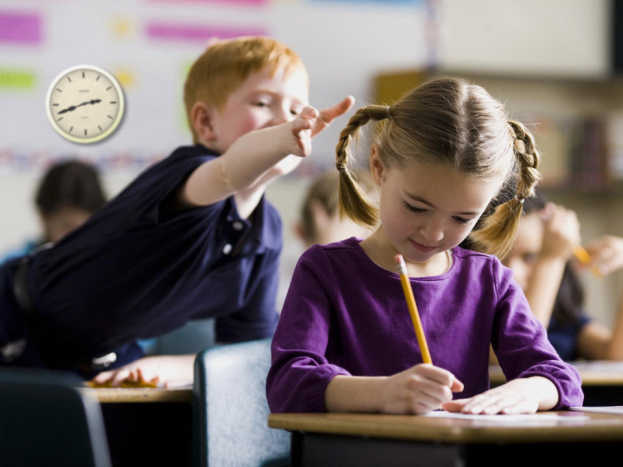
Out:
2 h 42 min
